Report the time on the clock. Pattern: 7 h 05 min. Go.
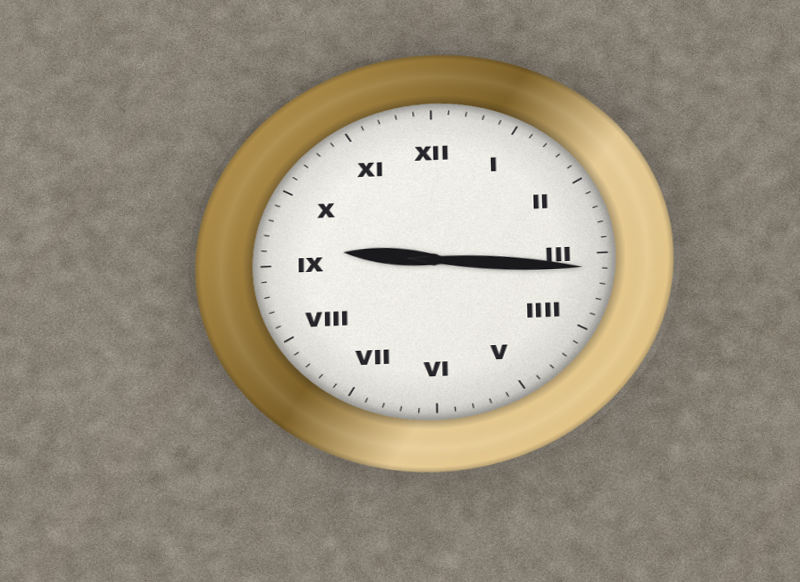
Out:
9 h 16 min
